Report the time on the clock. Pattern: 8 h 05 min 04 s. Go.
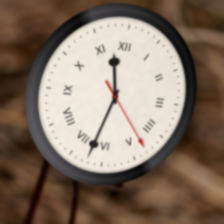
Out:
11 h 32 min 23 s
